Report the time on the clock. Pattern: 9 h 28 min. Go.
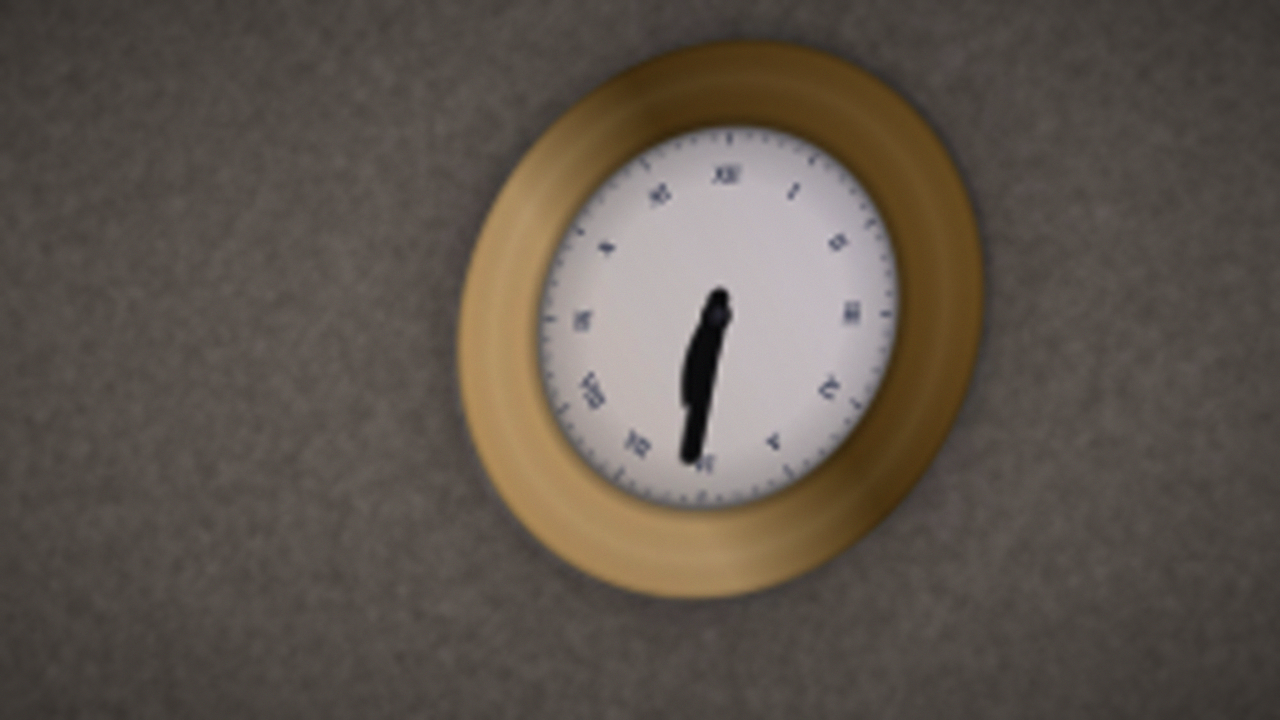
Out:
6 h 31 min
